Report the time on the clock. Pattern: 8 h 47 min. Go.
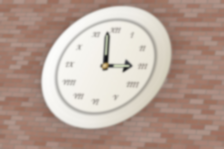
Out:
2 h 58 min
